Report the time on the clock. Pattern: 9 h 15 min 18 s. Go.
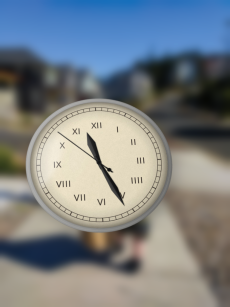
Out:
11 h 25 min 52 s
